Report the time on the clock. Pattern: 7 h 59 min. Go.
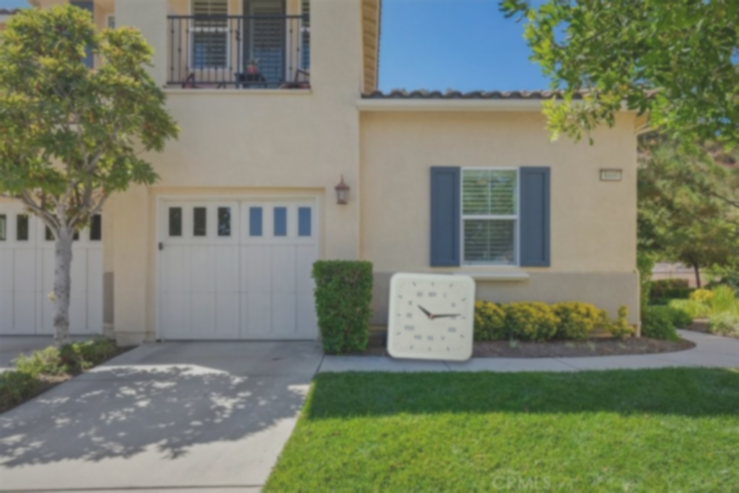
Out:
10 h 14 min
